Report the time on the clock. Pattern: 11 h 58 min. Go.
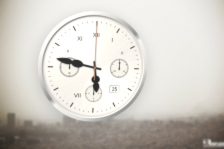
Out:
5 h 47 min
